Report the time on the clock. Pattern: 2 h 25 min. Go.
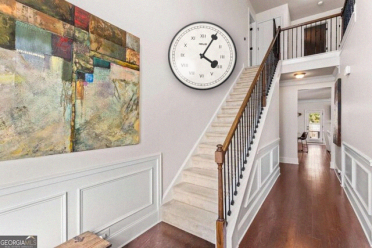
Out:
4 h 05 min
